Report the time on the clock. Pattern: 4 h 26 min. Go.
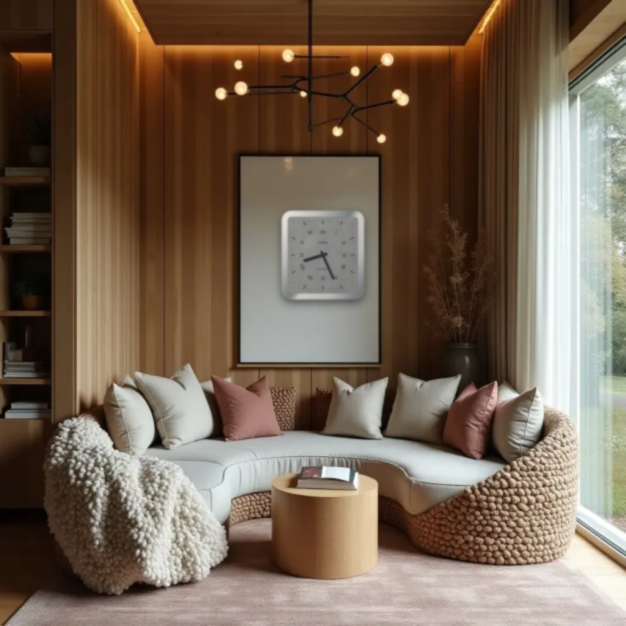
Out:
8 h 26 min
